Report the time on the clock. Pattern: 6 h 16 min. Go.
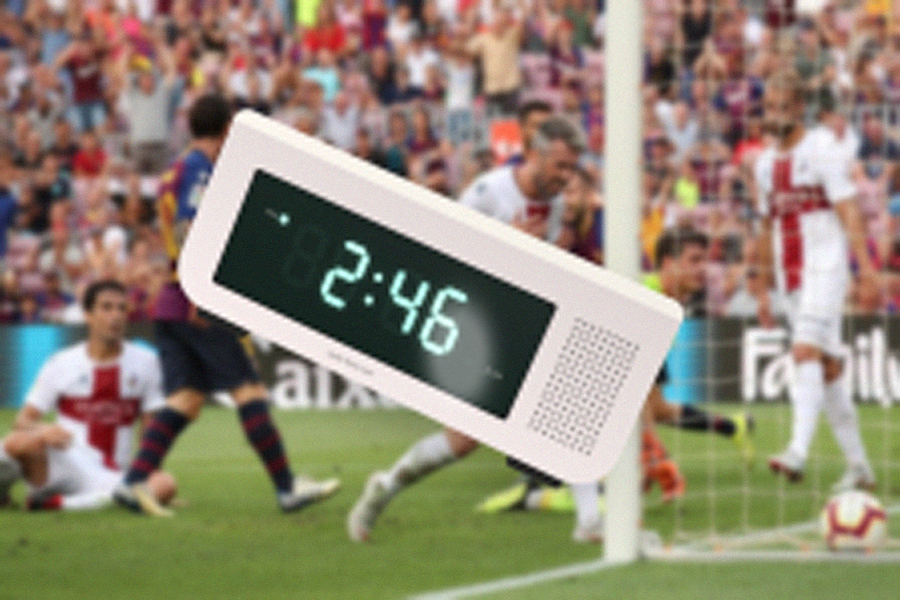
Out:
2 h 46 min
